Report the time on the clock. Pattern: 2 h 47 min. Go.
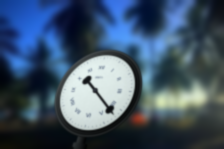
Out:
10 h 22 min
